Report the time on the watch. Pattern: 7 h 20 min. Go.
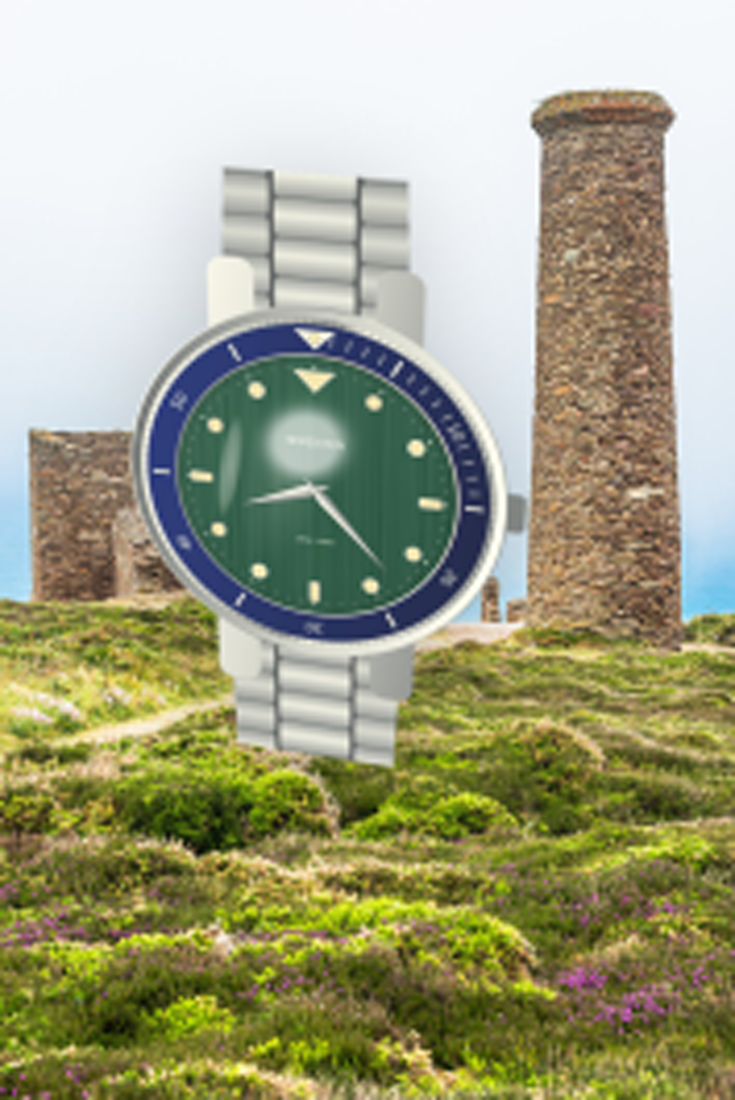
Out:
8 h 23 min
